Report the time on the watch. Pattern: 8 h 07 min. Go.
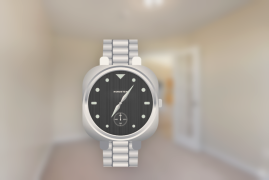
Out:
7 h 06 min
